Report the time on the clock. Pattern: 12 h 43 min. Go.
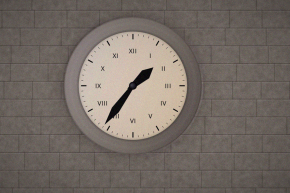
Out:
1 h 36 min
